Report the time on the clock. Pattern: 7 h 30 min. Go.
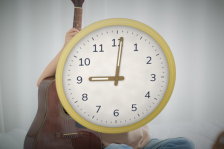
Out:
9 h 01 min
